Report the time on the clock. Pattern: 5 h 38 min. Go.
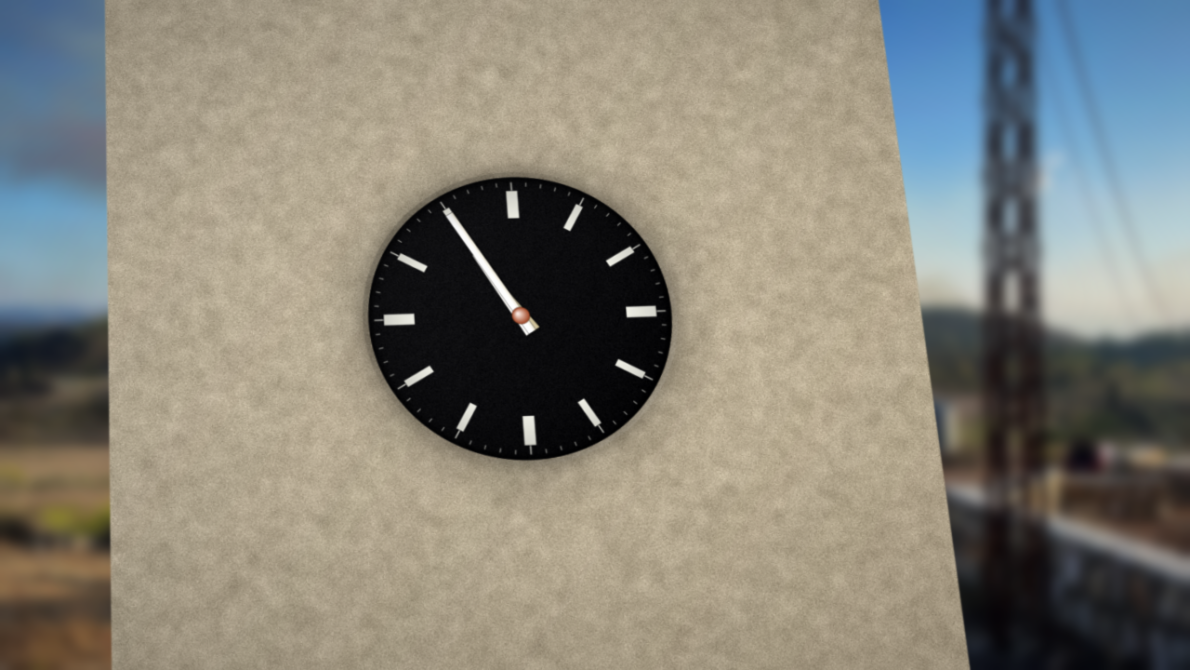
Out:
10 h 55 min
